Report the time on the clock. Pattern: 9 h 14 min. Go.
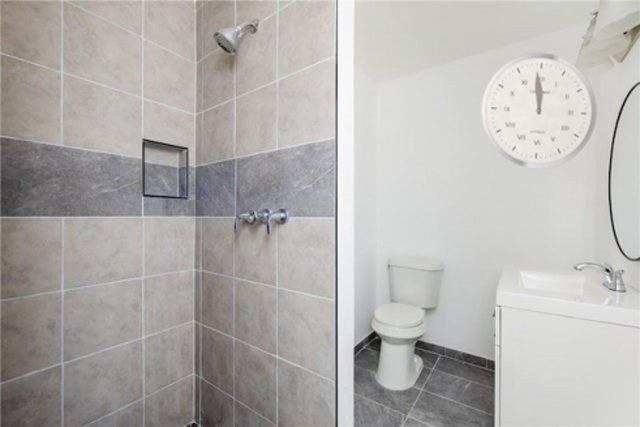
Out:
11 h 59 min
